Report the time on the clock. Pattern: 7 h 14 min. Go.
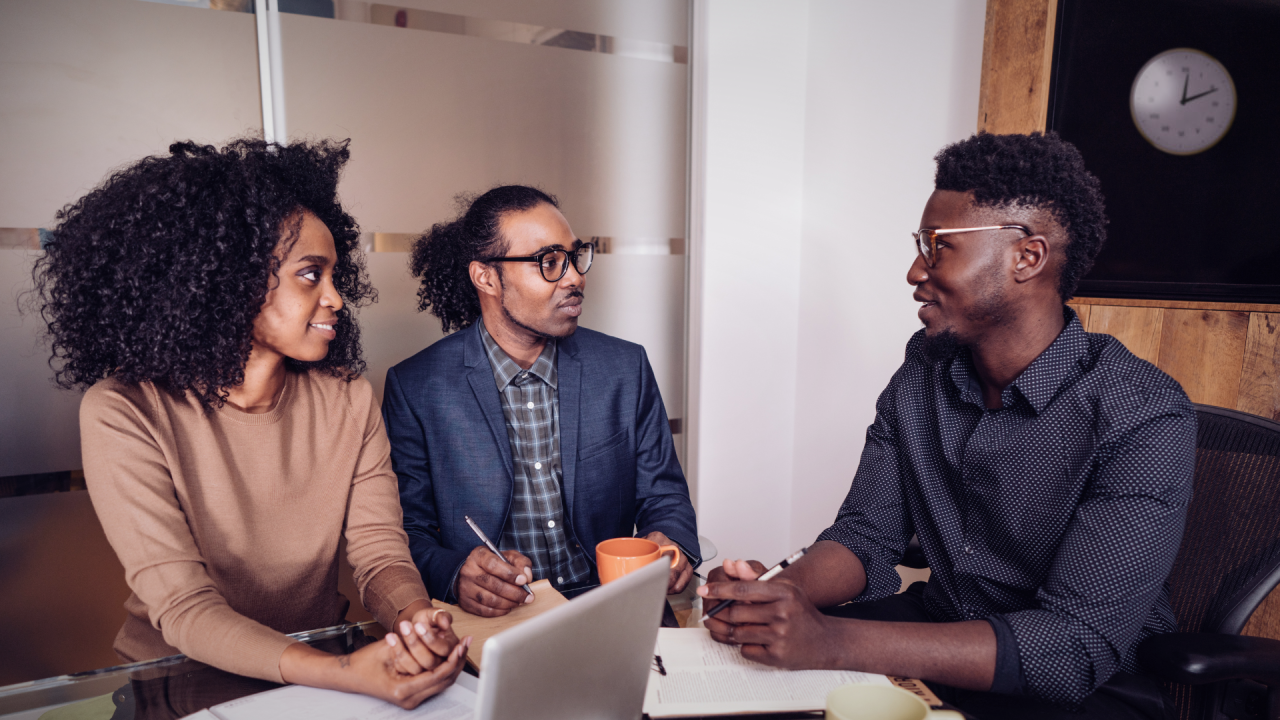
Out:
12 h 11 min
